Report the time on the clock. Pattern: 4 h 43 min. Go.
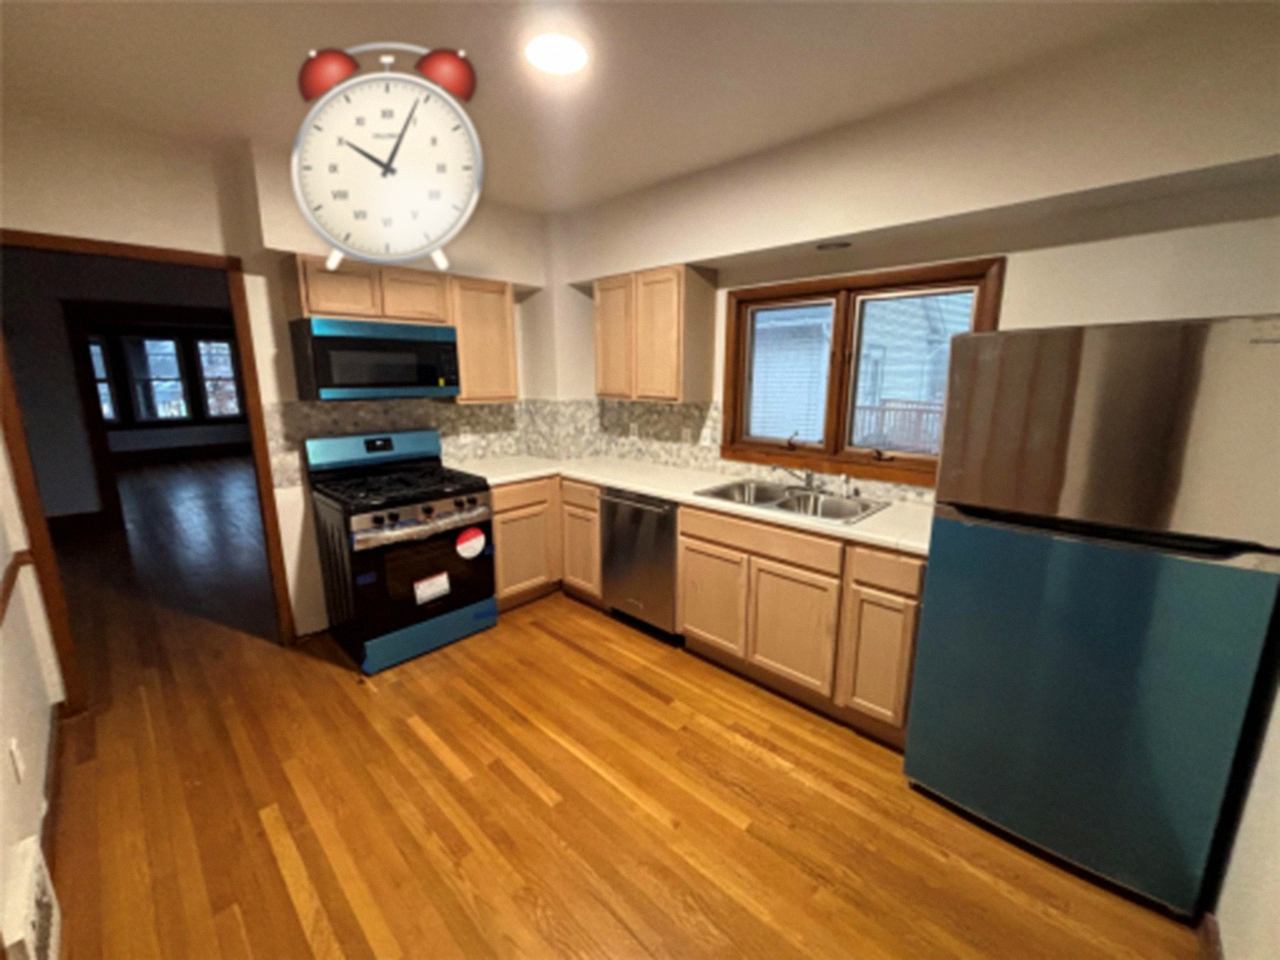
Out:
10 h 04 min
